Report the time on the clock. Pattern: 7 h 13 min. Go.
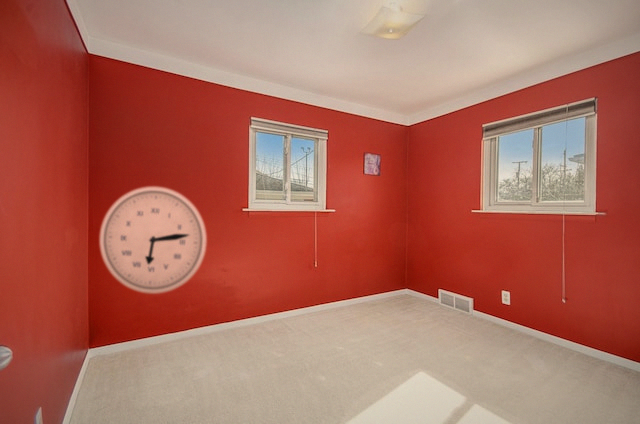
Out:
6 h 13 min
